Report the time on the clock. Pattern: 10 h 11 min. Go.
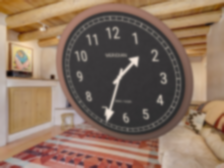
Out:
1 h 34 min
